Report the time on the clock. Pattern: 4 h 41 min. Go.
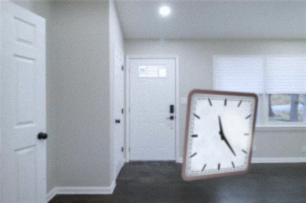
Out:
11 h 23 min
